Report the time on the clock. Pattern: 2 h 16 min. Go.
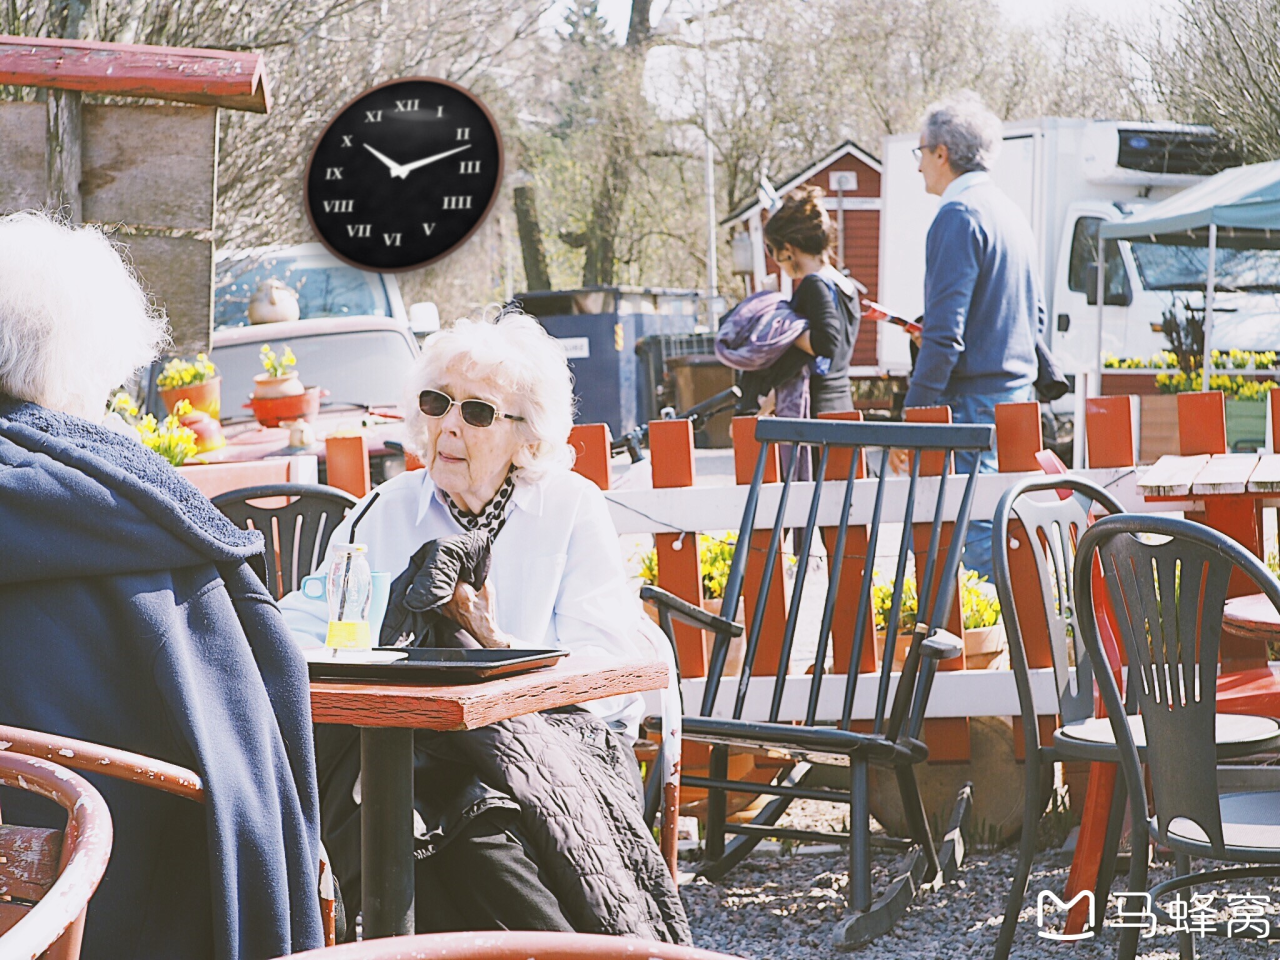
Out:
10 h 12 min
